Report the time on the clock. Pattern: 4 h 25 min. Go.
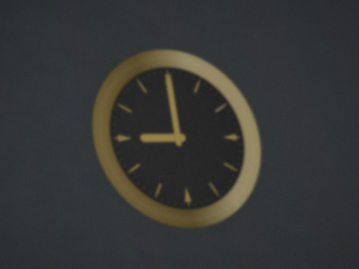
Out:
9 h 00 min
